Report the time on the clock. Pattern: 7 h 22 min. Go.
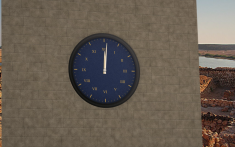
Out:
12 h 01 min
